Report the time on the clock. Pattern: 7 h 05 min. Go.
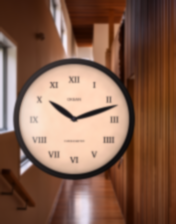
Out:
10 h 12 min
